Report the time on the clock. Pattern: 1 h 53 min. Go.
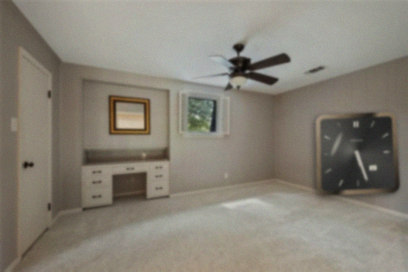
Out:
5 h 27 min
